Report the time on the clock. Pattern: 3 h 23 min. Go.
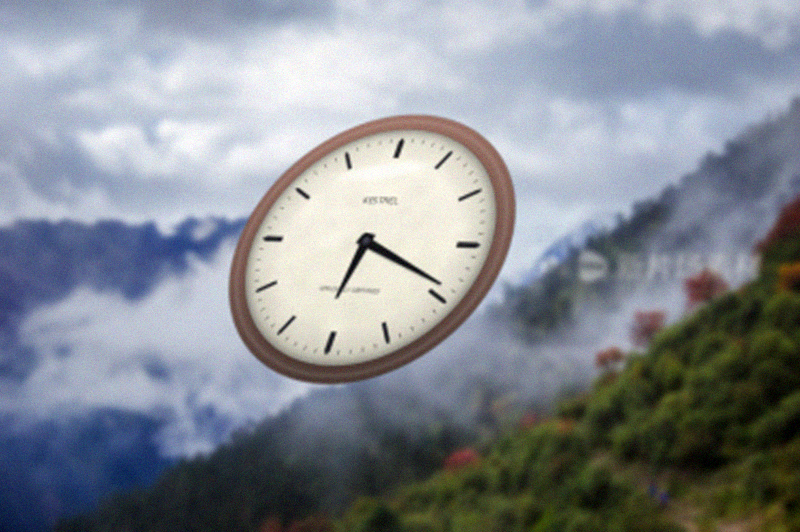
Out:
6 h 19 min
